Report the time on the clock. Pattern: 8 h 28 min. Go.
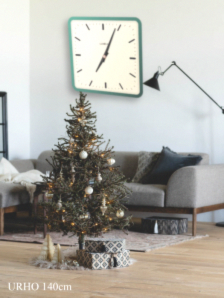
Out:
7 h 04 min
